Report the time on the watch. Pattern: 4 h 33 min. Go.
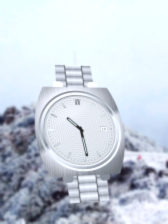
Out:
10 h 29 min
